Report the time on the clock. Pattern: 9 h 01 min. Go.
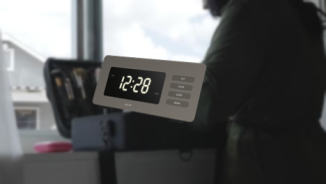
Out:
12 h 28 min
